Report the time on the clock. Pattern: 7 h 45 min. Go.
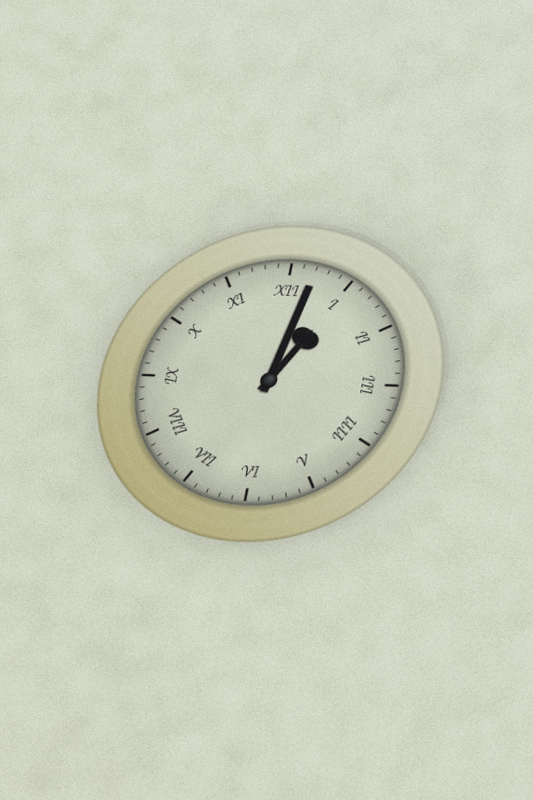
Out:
1 h 02 min
